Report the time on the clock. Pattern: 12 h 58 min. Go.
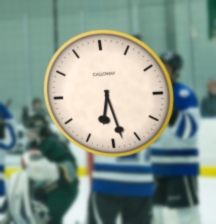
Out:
6 h 28 min
